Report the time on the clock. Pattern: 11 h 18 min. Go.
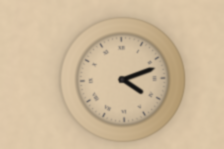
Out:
4 h 12 min
